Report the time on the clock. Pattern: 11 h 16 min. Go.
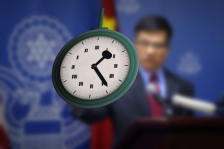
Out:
1 h 24 min
